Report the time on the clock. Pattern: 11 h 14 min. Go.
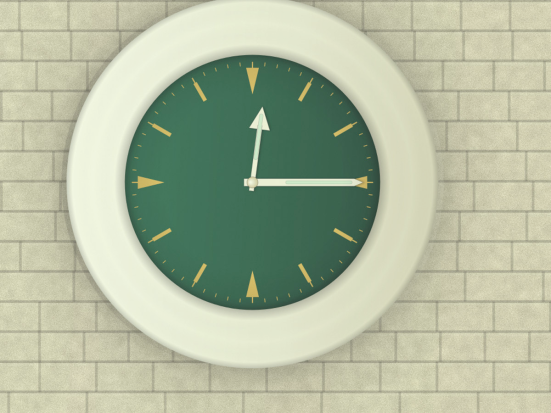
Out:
12 h 15 min
